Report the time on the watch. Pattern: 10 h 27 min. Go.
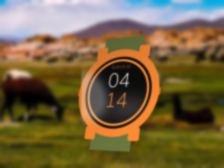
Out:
4 h 14 min
